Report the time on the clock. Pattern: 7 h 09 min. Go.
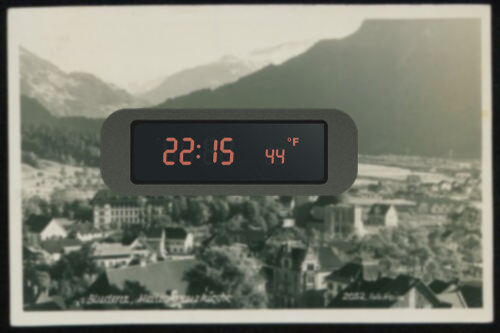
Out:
22 h 15 min
